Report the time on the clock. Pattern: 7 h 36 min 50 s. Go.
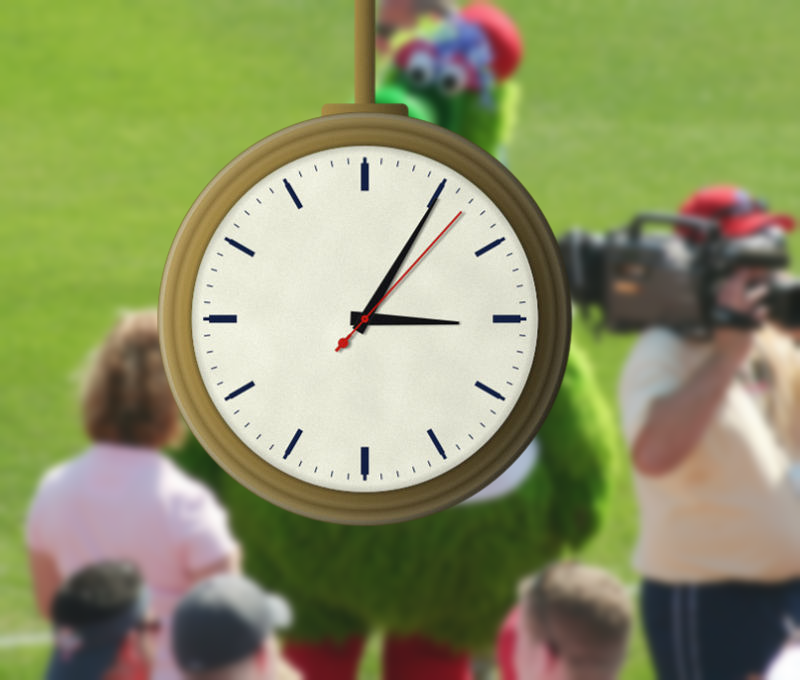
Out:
3 h 05 min 07 s
